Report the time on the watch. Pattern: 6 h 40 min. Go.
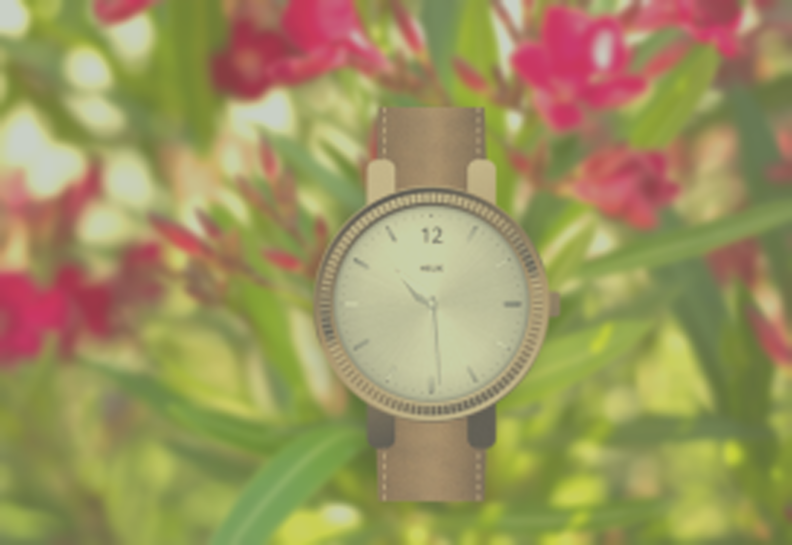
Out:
10 h 29 min
